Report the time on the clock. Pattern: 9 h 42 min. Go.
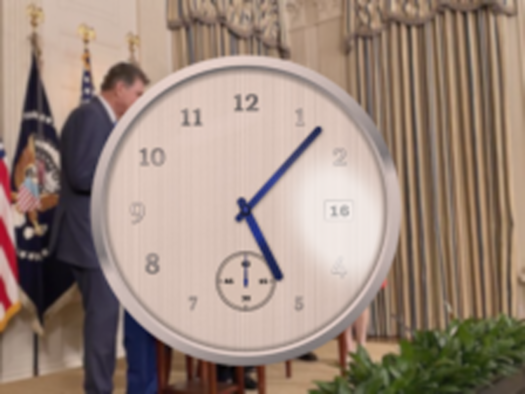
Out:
5 h 07 min
